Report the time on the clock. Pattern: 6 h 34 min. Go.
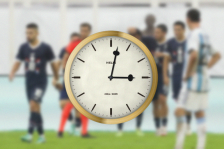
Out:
3 h 02 min
